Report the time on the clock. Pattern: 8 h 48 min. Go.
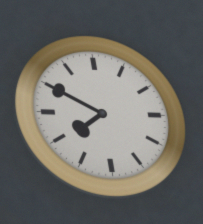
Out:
7 h 50 min
